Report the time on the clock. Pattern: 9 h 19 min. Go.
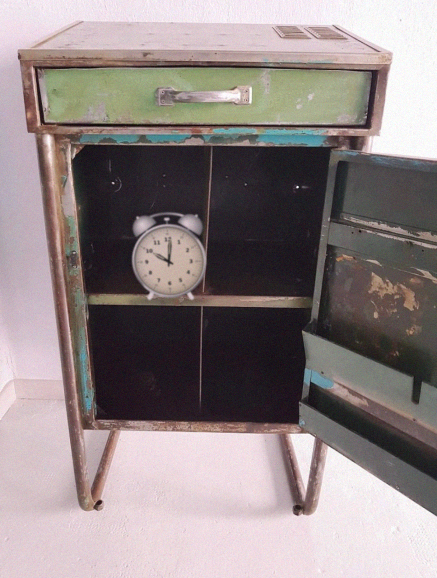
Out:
10 h 01 min
